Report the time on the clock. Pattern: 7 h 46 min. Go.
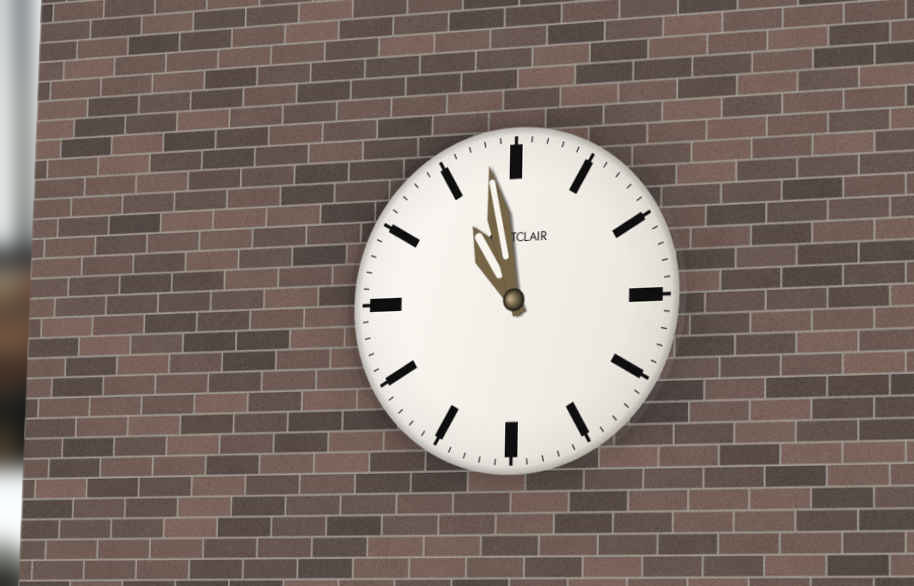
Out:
10 h 58 min
